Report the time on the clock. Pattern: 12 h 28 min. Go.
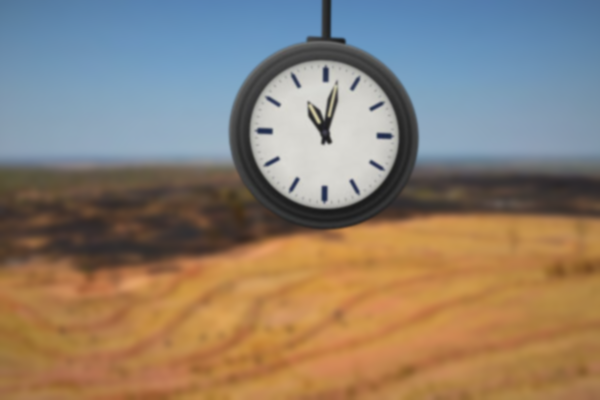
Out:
11 h 02 min
